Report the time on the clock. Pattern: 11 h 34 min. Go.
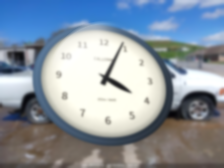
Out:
4 h 04 min
